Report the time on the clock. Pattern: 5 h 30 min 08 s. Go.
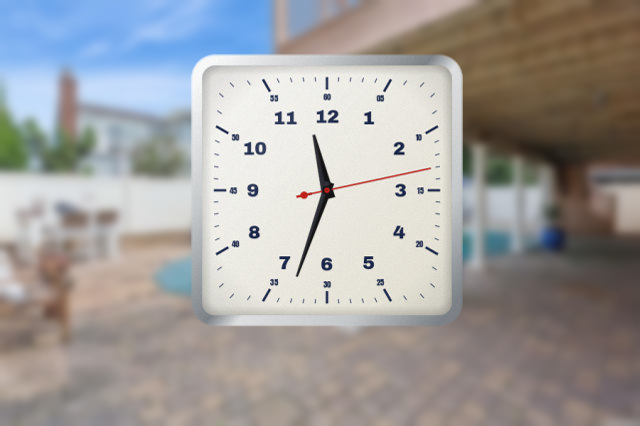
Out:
11 h 33 min 13 s
